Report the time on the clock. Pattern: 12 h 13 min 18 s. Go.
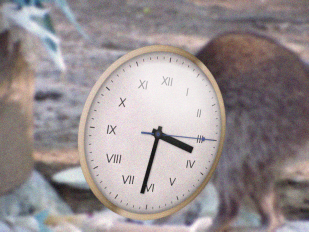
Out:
3 h 31 min 15 s
